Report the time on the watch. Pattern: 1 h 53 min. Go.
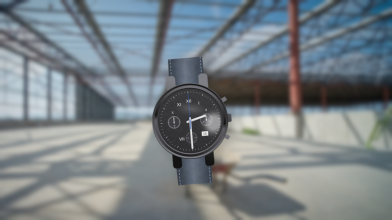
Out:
2 h 30 min
